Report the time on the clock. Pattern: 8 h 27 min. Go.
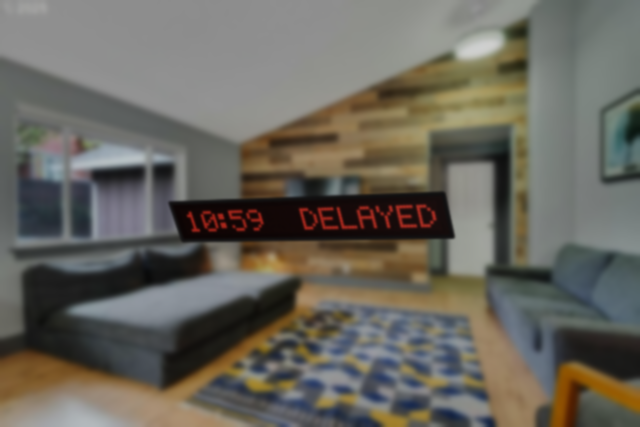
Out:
10 h 59 min
